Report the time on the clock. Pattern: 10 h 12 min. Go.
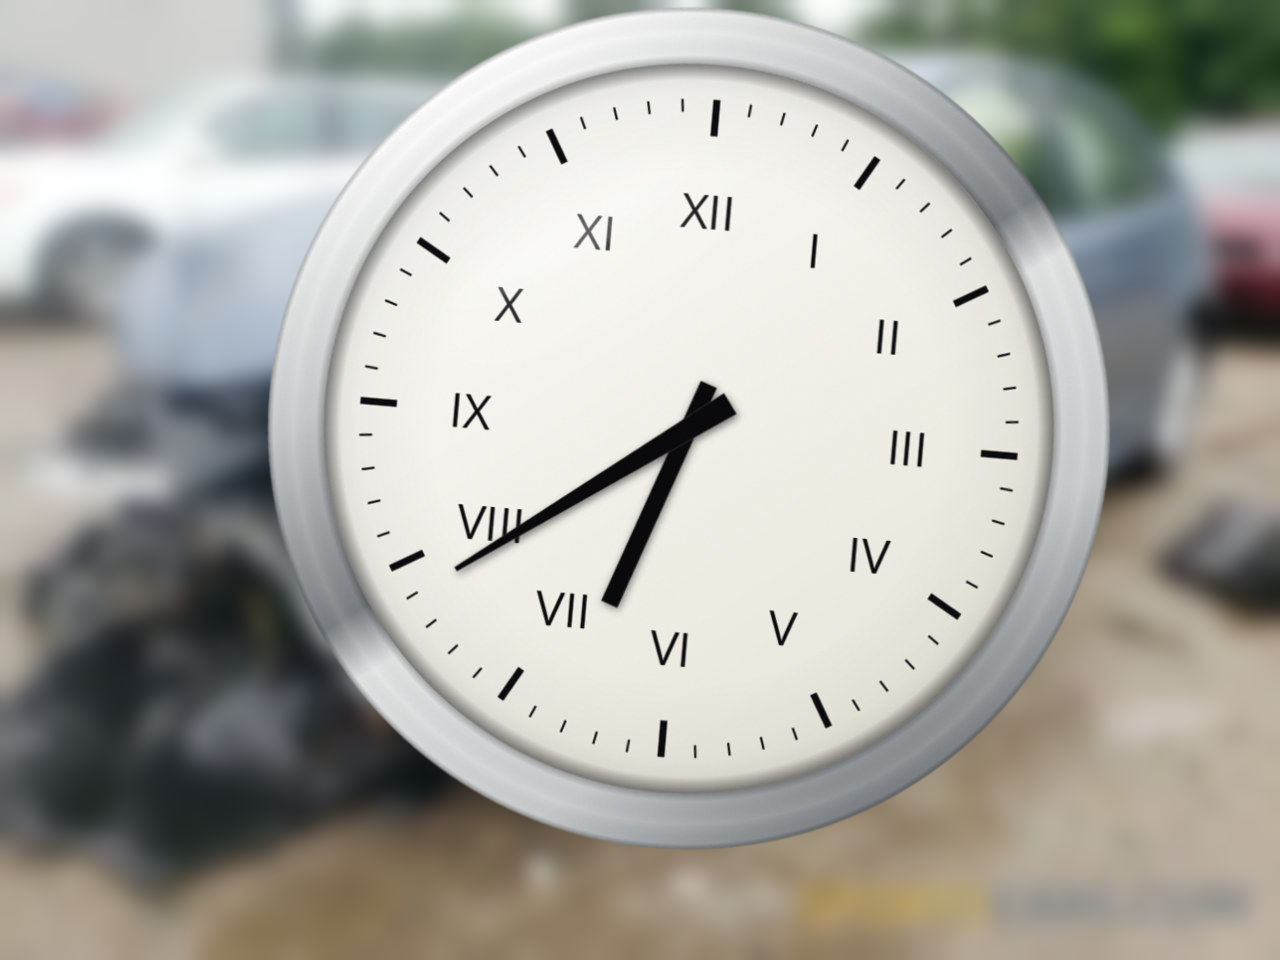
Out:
6 h 39 min
